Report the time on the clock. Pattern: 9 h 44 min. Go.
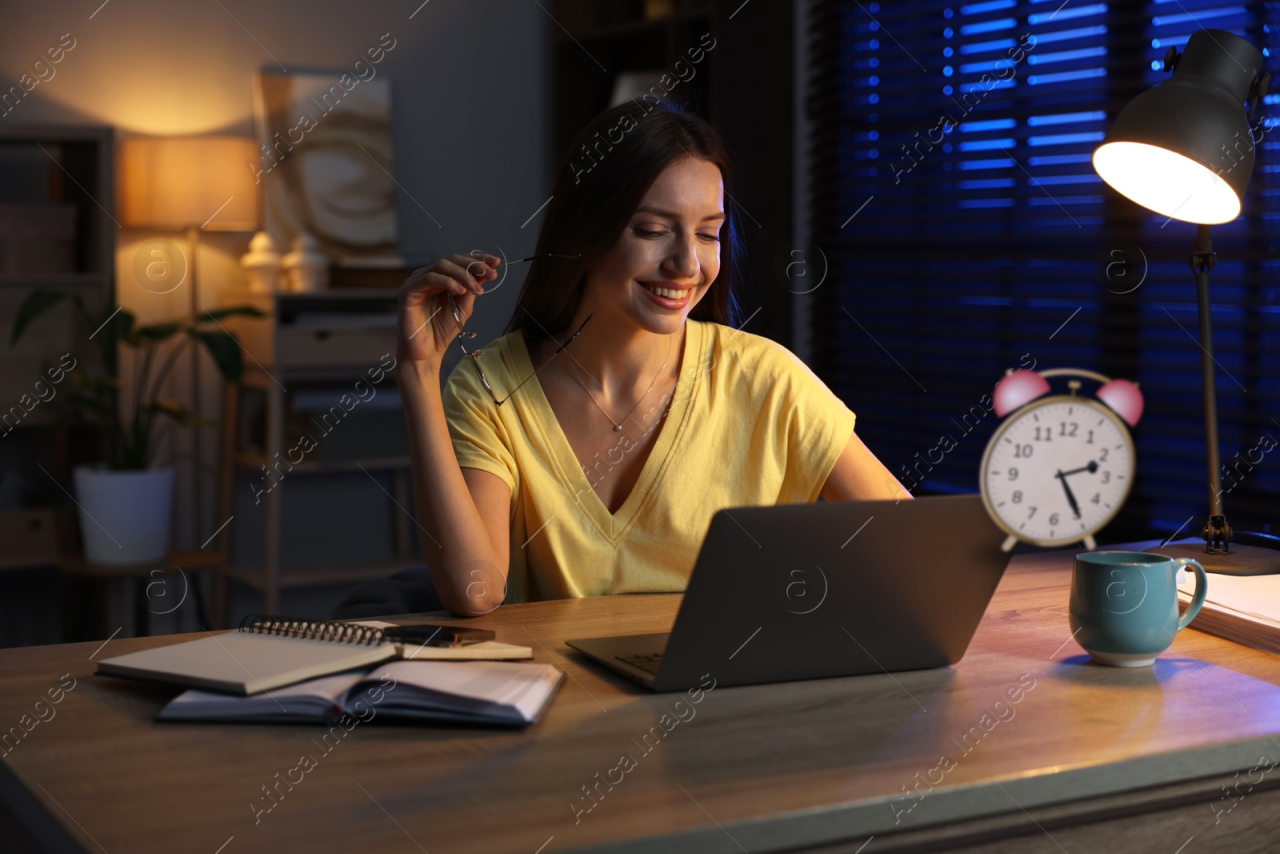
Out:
2 h 25 min
